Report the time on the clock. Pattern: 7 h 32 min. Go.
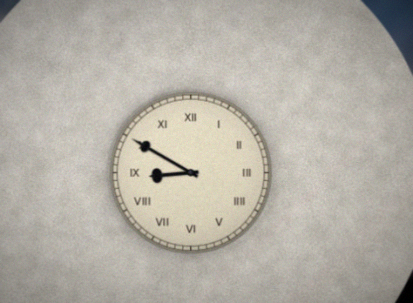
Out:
8 h 50 min
